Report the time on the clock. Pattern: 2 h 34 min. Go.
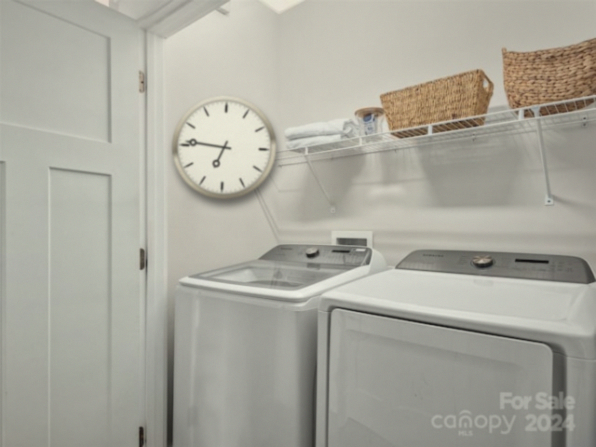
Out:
6 h 46 min
